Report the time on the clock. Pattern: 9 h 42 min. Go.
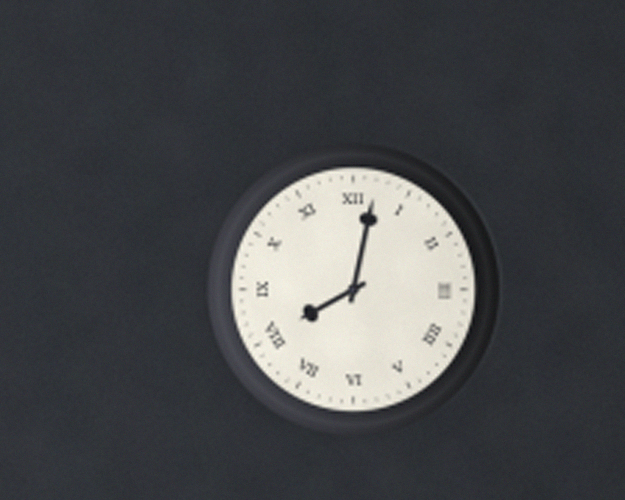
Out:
8 h 02 min
